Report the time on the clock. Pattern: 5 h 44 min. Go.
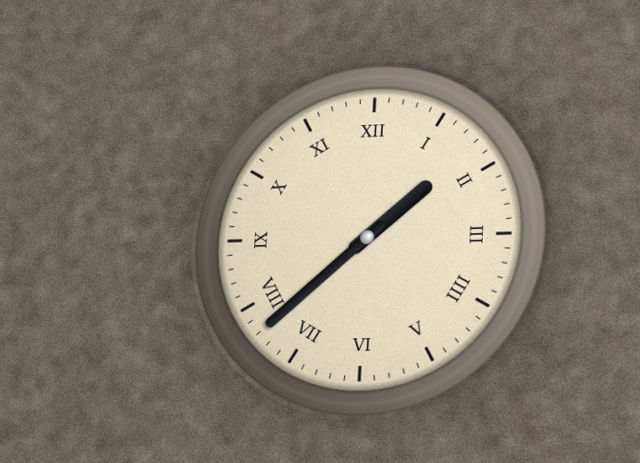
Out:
1 h 38 min
